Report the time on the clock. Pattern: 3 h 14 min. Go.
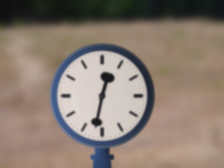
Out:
12 h 32 min
